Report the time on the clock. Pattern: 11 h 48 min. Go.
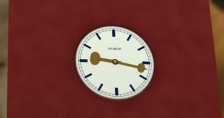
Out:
9 h 17 min
